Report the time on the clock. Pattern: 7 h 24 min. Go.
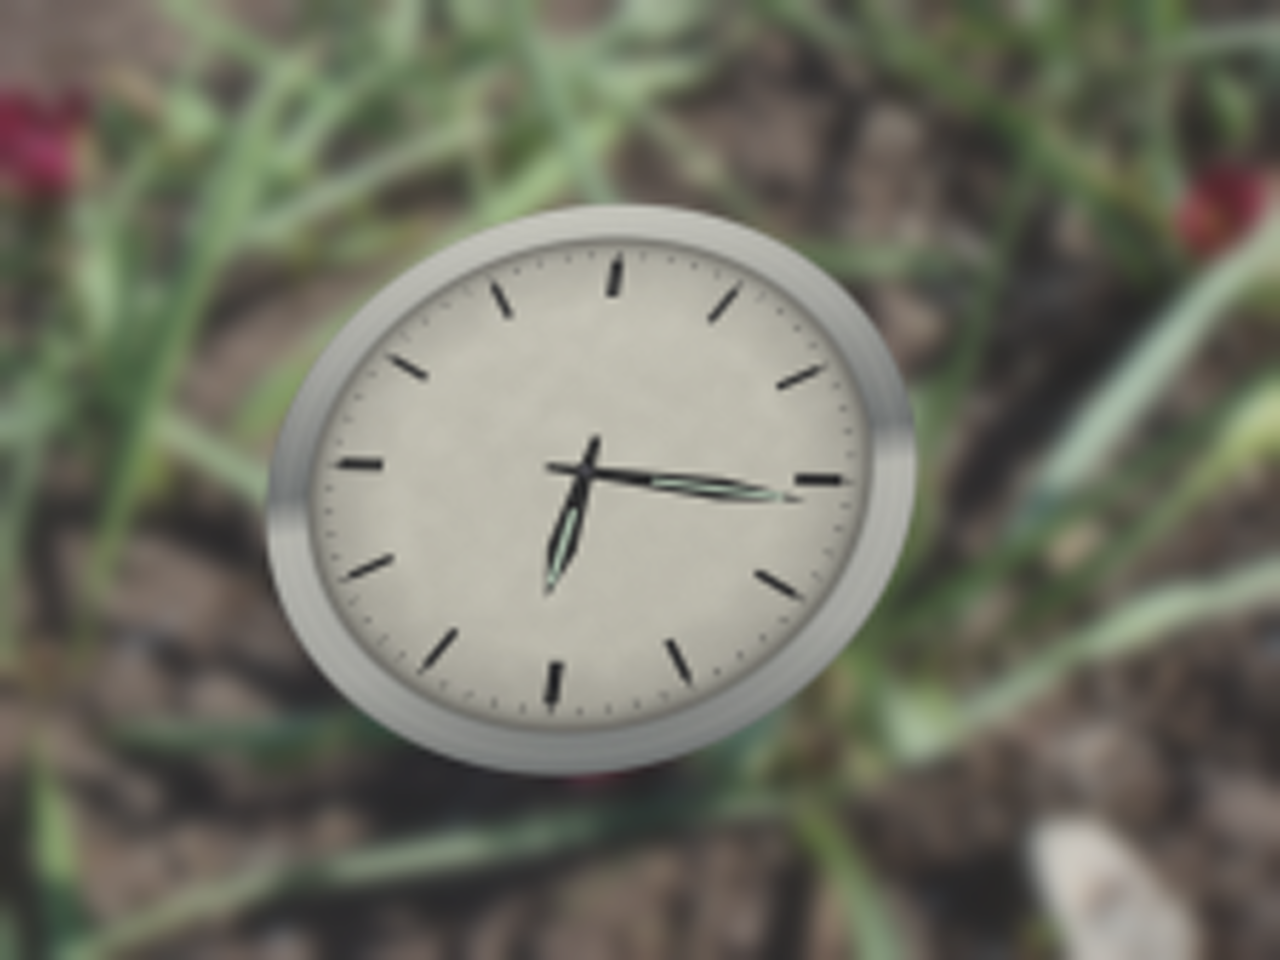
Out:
6 h 16 min
